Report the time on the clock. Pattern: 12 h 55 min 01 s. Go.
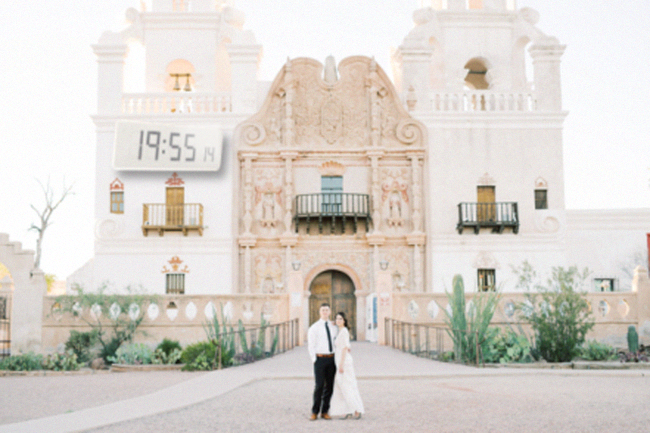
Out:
19 h 55 min 14 s
